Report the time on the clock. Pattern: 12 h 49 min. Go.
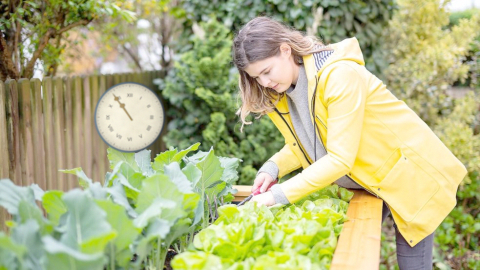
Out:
10 h 54 min
